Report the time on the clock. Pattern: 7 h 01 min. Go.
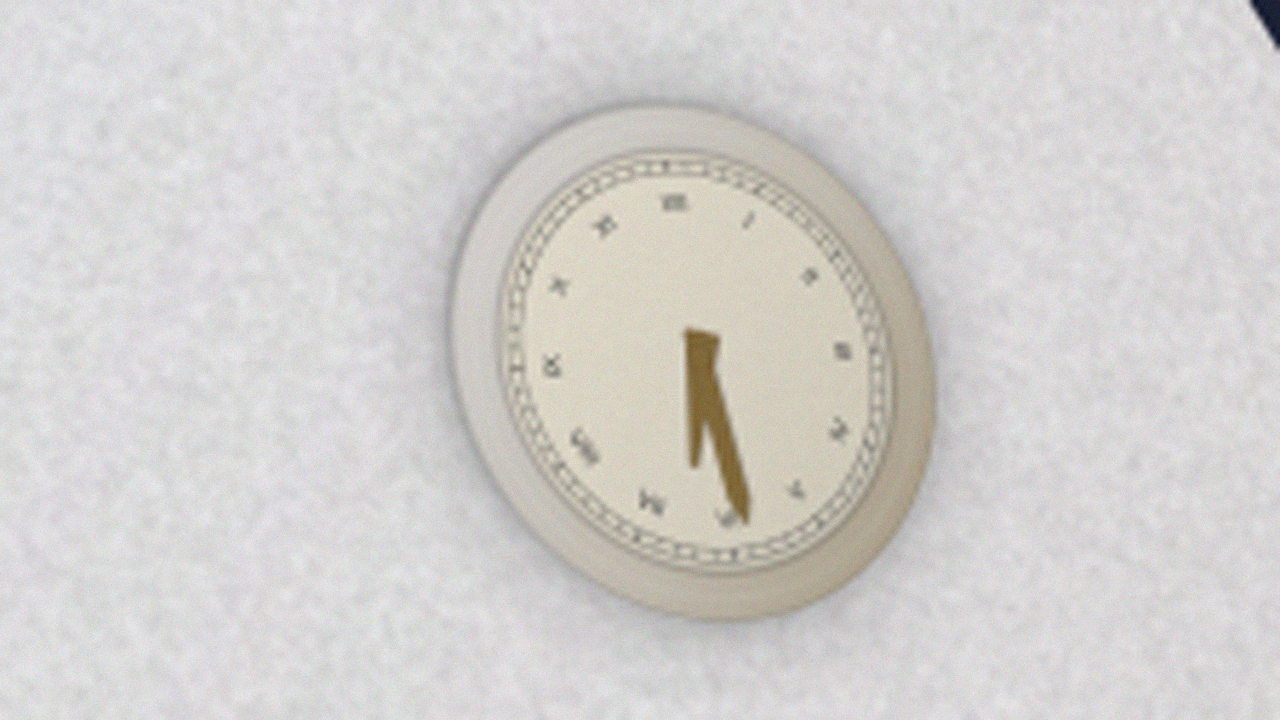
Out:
6 h 29 min
